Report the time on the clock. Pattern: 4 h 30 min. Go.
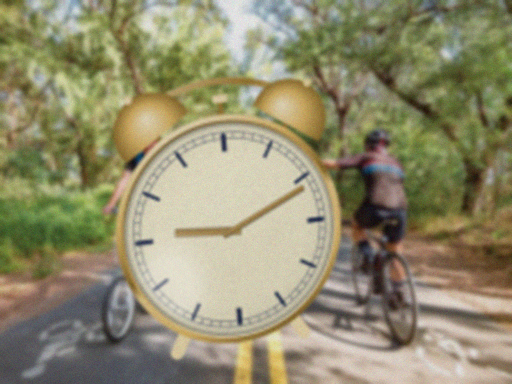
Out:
9 h 11 min
